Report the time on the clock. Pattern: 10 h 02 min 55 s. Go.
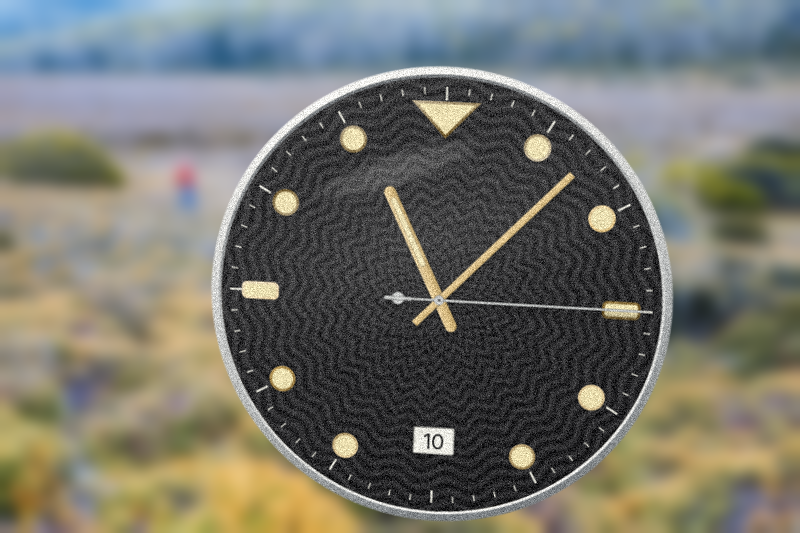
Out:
11 h 07 min 15 s
